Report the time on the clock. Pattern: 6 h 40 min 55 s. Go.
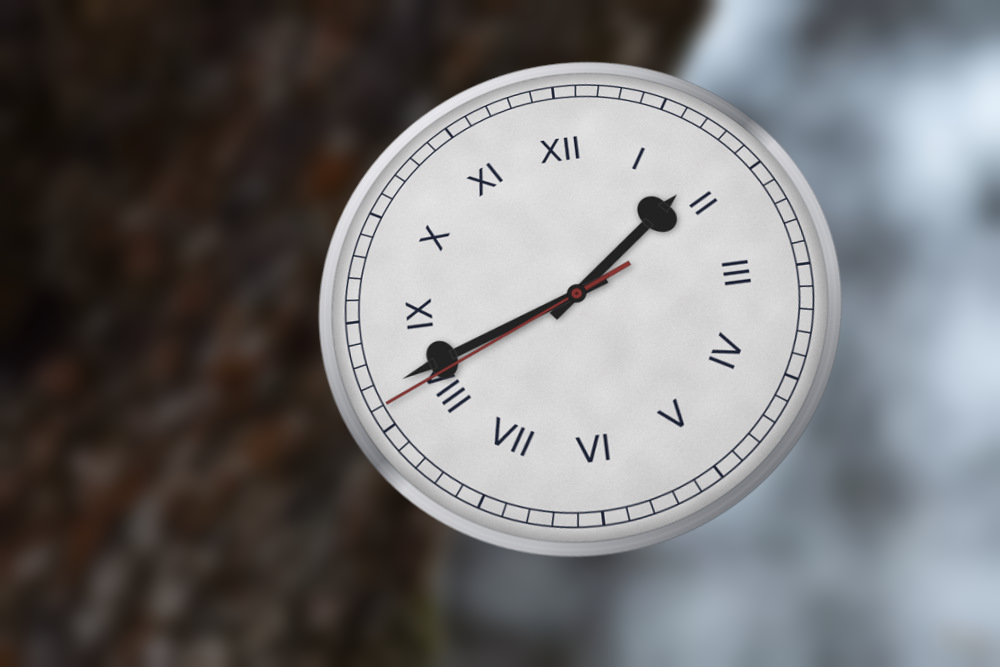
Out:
1 h 41 min 41 s
